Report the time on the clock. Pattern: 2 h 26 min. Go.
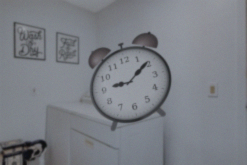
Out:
9 h 09 min
